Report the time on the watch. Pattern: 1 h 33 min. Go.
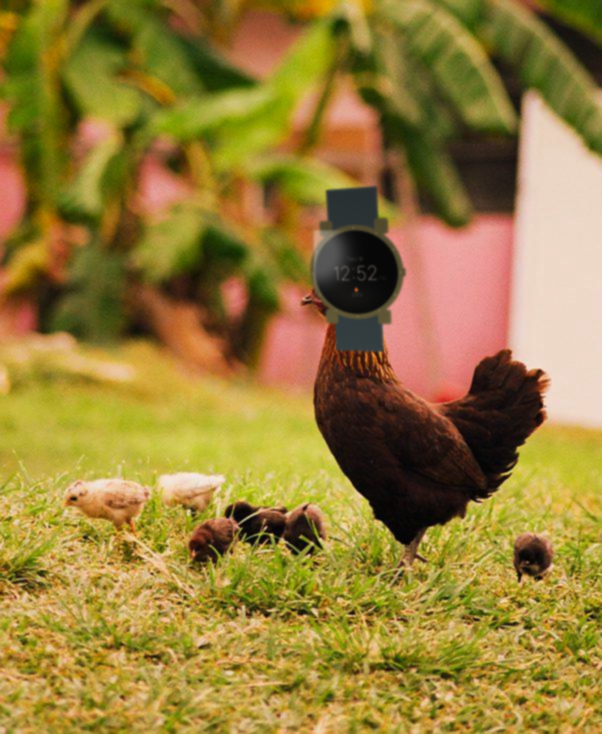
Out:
12 h 52 min
